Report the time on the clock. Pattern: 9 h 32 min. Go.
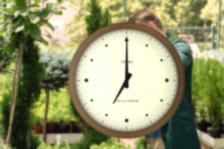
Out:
7 h 00 min
